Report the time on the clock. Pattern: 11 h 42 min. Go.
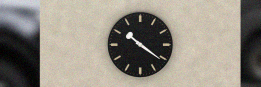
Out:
10 h 21 min
